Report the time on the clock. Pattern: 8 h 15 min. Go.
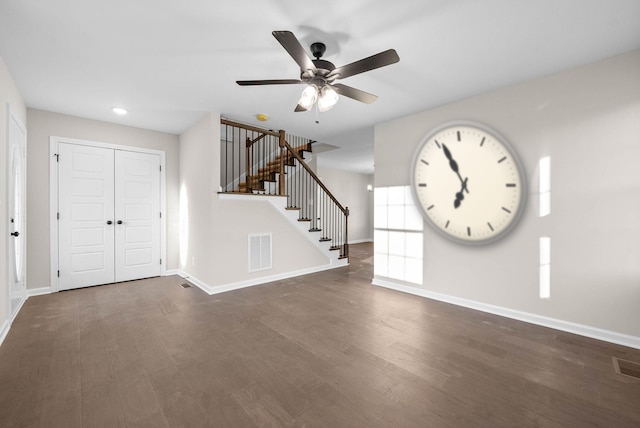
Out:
6 h 56 min
